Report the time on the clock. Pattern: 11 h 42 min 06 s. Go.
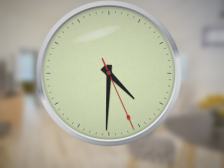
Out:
4 h 30 min 26 s
